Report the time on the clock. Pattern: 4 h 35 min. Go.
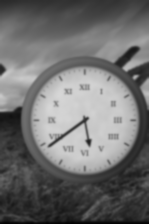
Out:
5 h 39 min
